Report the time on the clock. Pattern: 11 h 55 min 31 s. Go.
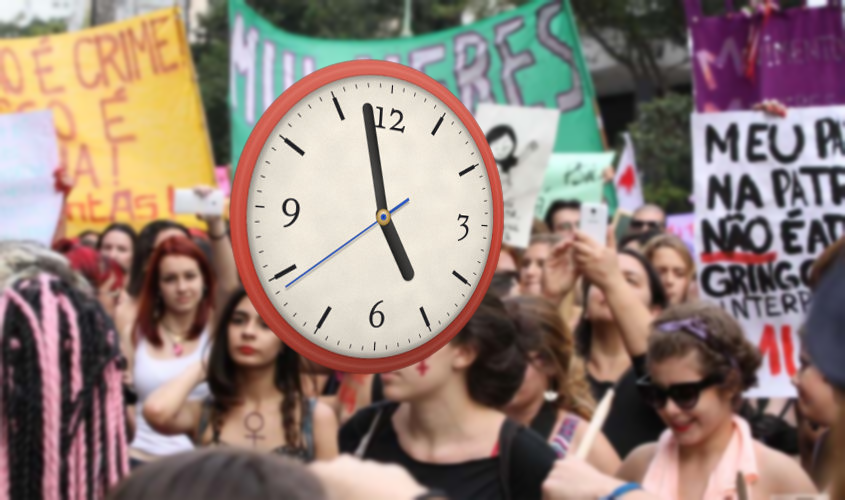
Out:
4 h 57 min 39 s
